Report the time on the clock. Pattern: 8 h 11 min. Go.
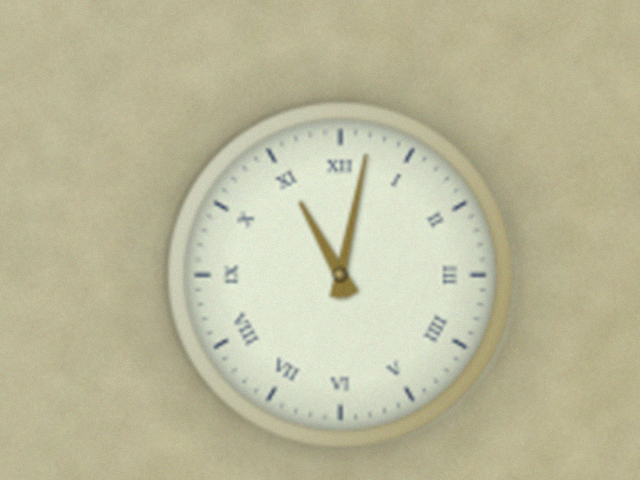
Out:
11 h 02 min
